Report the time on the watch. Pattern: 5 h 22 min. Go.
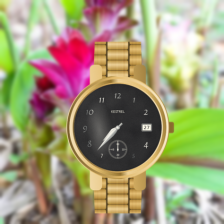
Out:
7 h 37 min
